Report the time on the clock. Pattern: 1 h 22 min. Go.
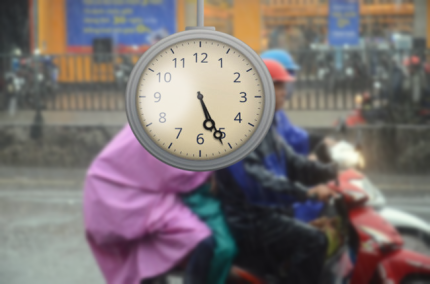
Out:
5 h 26 min
